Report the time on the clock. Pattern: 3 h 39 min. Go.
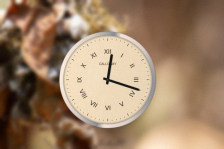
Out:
12 h 18 min
